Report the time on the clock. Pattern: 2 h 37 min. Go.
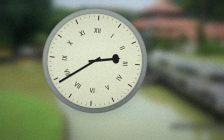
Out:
2 h 39 min
